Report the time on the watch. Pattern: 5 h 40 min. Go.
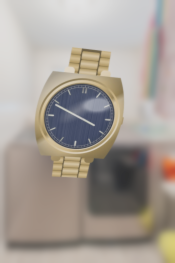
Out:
3 h 49 min
